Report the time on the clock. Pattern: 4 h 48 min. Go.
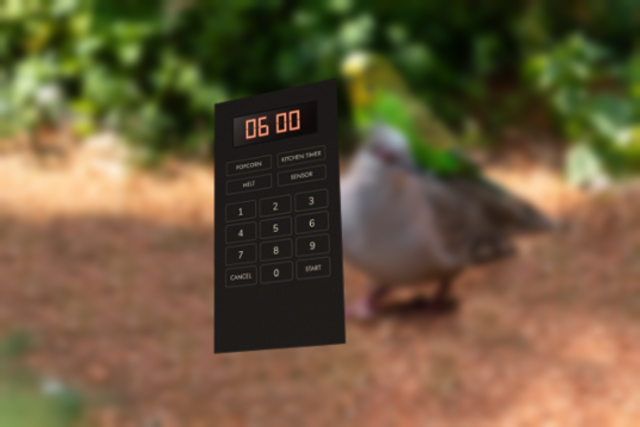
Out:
6 h 00 min
